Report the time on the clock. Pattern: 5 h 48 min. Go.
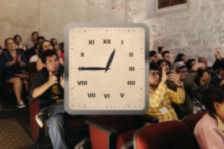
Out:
12 h 45 min
